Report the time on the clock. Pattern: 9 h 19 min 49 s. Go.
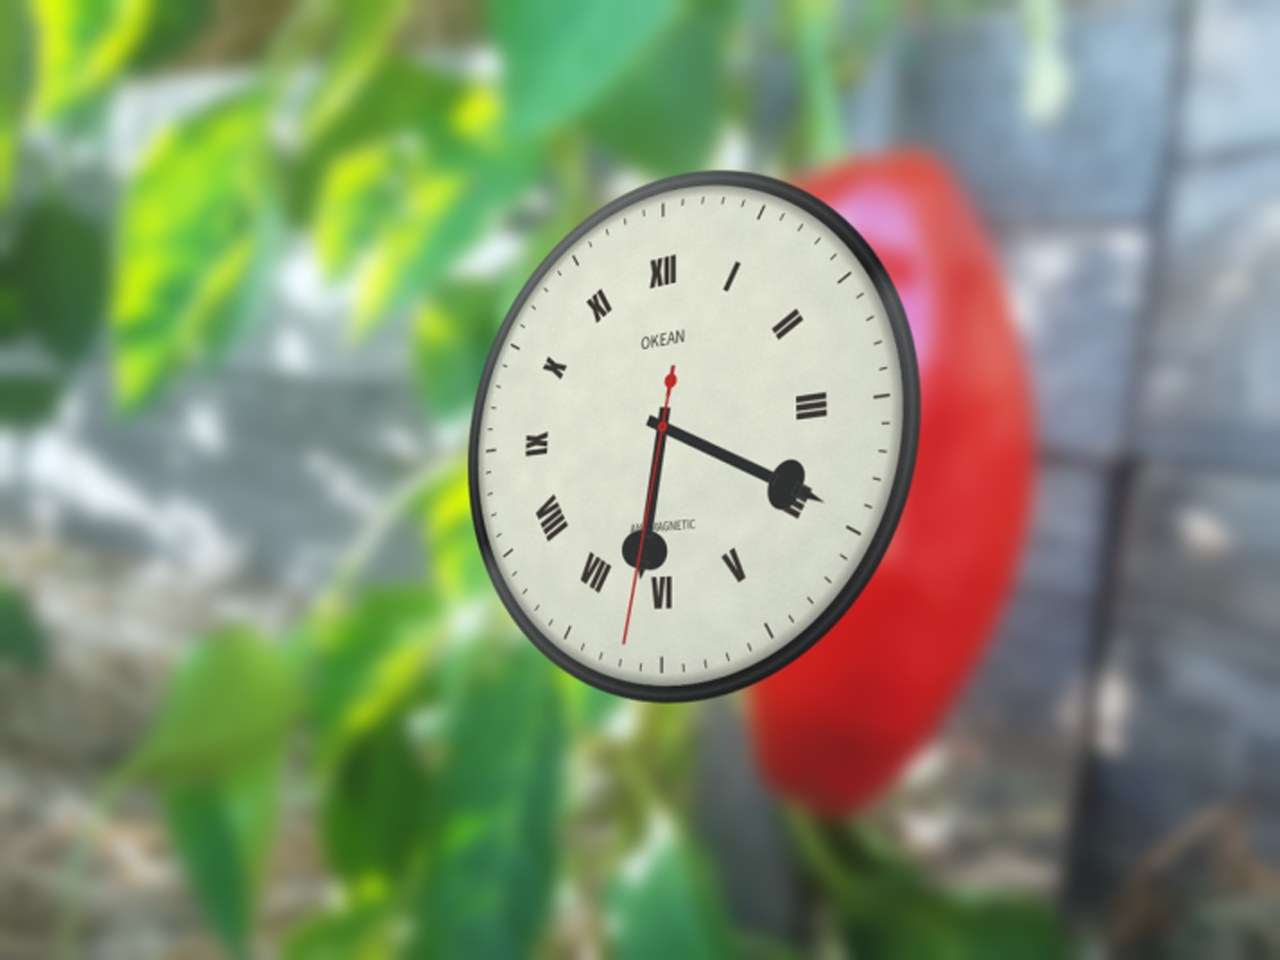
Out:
6 h 19 min 32 s
